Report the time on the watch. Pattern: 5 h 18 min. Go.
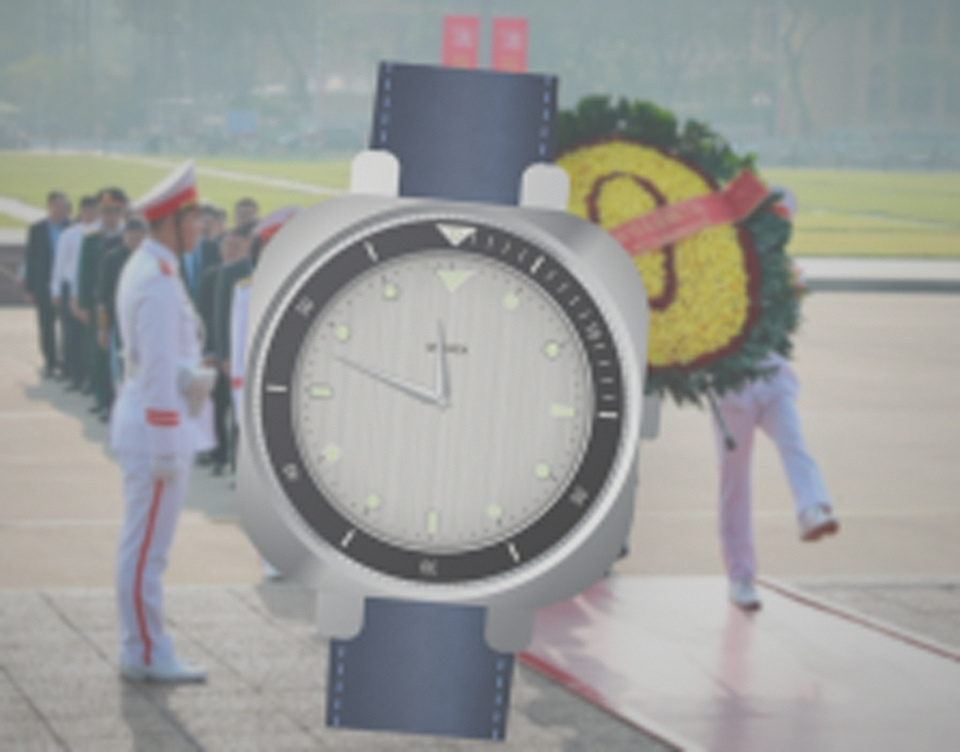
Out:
11 h 48 min
